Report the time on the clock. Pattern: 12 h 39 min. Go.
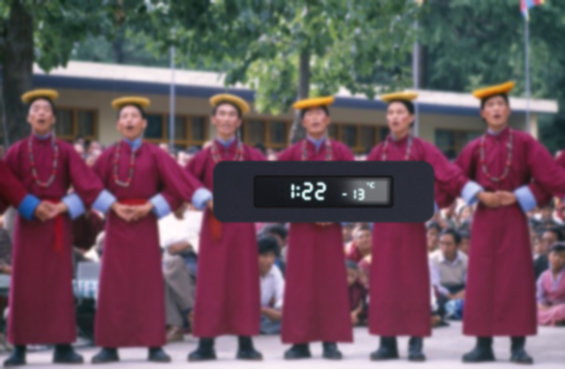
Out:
1 h 22 min
